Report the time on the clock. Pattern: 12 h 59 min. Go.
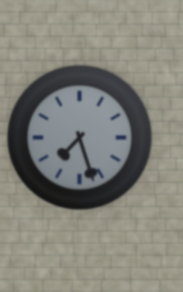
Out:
7 h 27 min
